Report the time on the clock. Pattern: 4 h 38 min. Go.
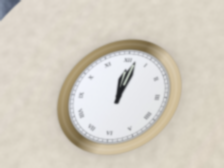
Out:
12 h 02 min
